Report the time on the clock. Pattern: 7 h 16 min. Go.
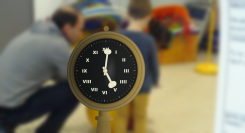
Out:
5 h 01 min
